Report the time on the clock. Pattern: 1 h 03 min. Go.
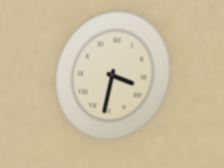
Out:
3 h 31 min
